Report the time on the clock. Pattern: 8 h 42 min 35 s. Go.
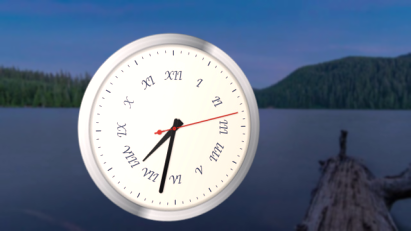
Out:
7 h 32 min 13 s
